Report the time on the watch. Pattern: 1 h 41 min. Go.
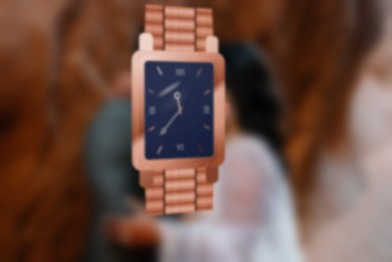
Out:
11 h 37 min
